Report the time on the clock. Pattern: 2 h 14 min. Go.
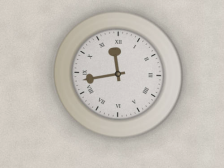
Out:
11 h 43 min
